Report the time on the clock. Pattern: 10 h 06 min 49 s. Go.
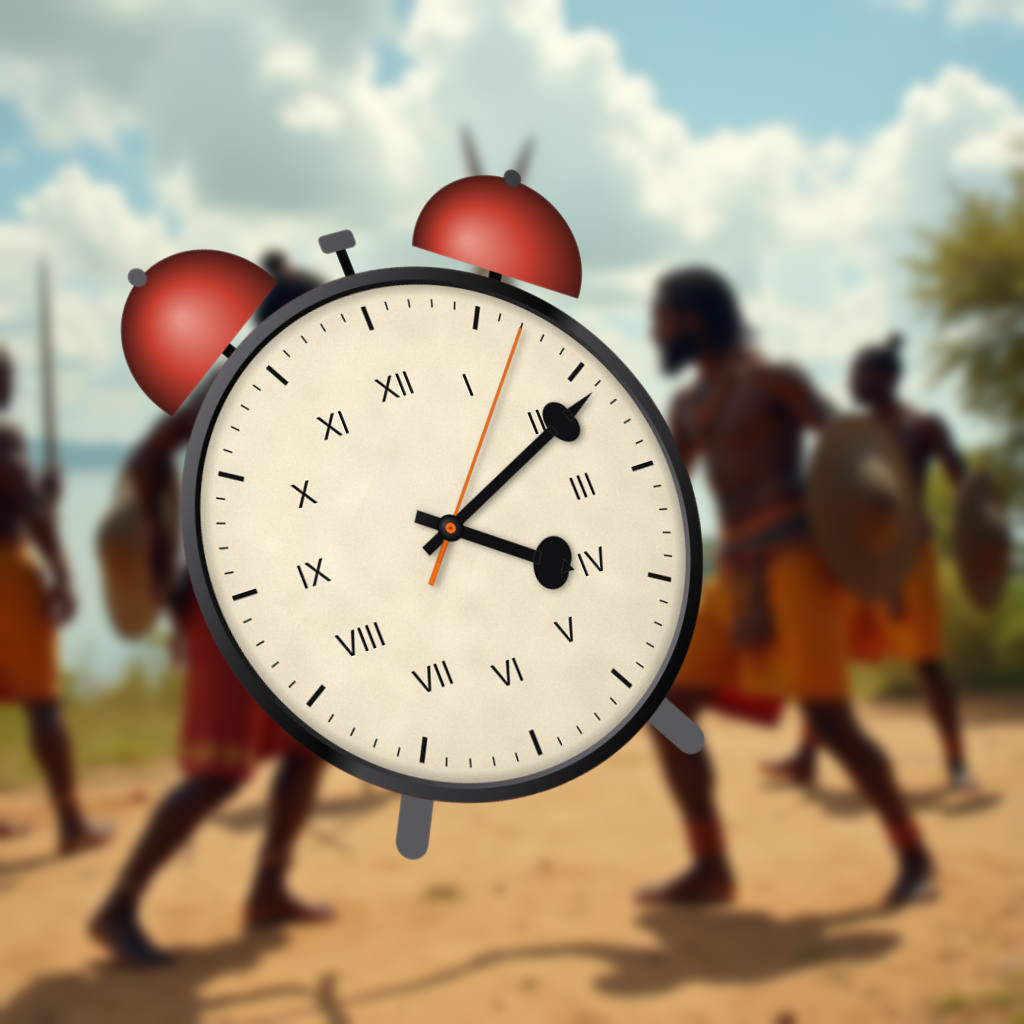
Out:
4 h 11 min 07 s
